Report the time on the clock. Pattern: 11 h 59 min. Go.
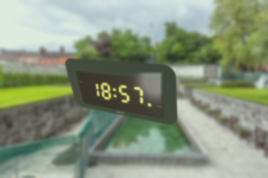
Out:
18 h 57 min
